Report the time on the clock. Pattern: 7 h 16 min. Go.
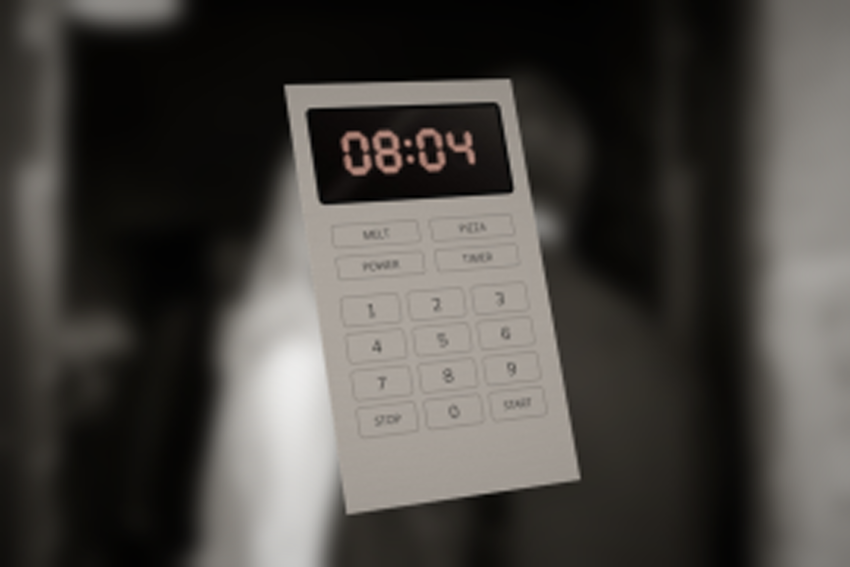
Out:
8 h 04 min
